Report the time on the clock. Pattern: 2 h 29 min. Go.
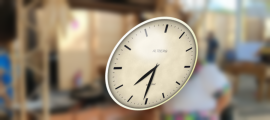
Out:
7 h 31 min
